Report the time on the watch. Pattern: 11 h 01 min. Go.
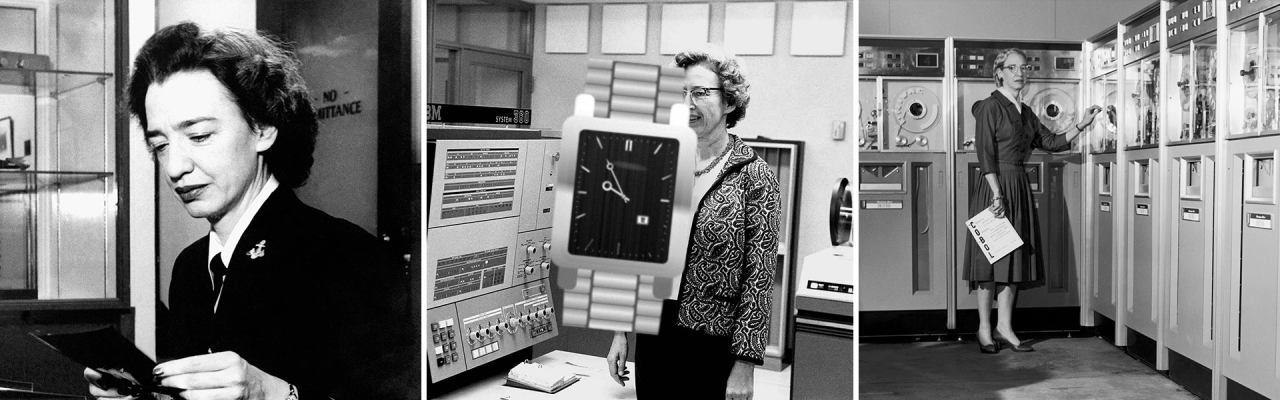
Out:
9 h 55 min
